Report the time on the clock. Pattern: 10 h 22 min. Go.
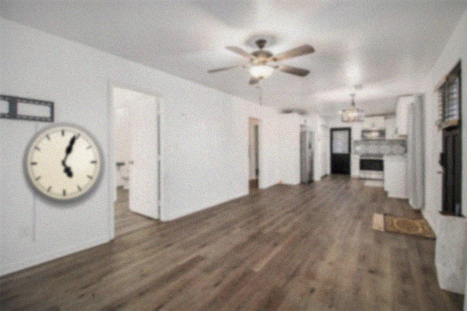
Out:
5 h 04 min
